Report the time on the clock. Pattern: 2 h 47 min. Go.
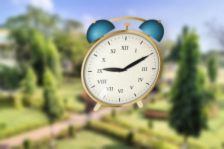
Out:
9 h 10 min
